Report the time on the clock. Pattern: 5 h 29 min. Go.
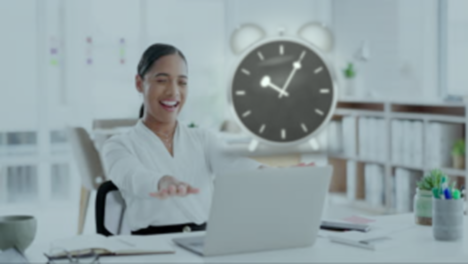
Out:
10 h 05 min
